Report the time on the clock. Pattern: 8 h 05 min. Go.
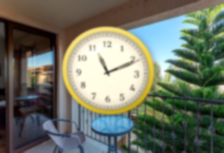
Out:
11 h 11 min
